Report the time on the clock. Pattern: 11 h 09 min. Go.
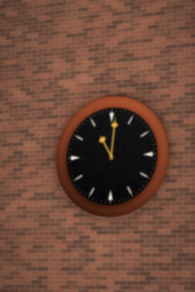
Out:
11 h 01 min
